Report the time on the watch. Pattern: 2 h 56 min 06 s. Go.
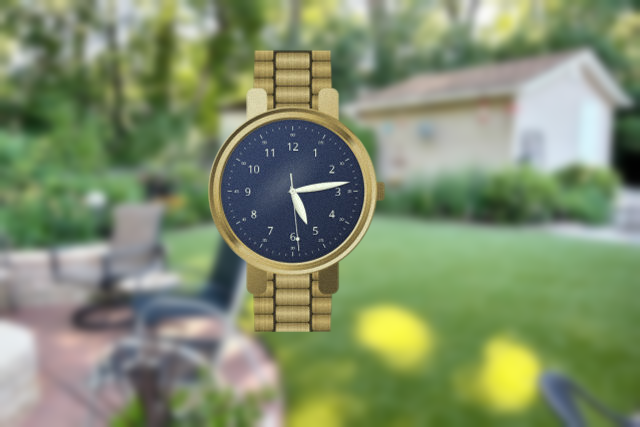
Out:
5 h 13 min 29 s
